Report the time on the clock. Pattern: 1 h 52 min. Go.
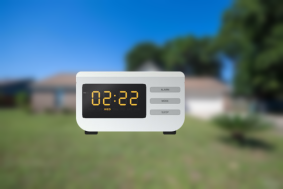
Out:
2 h 22 min
